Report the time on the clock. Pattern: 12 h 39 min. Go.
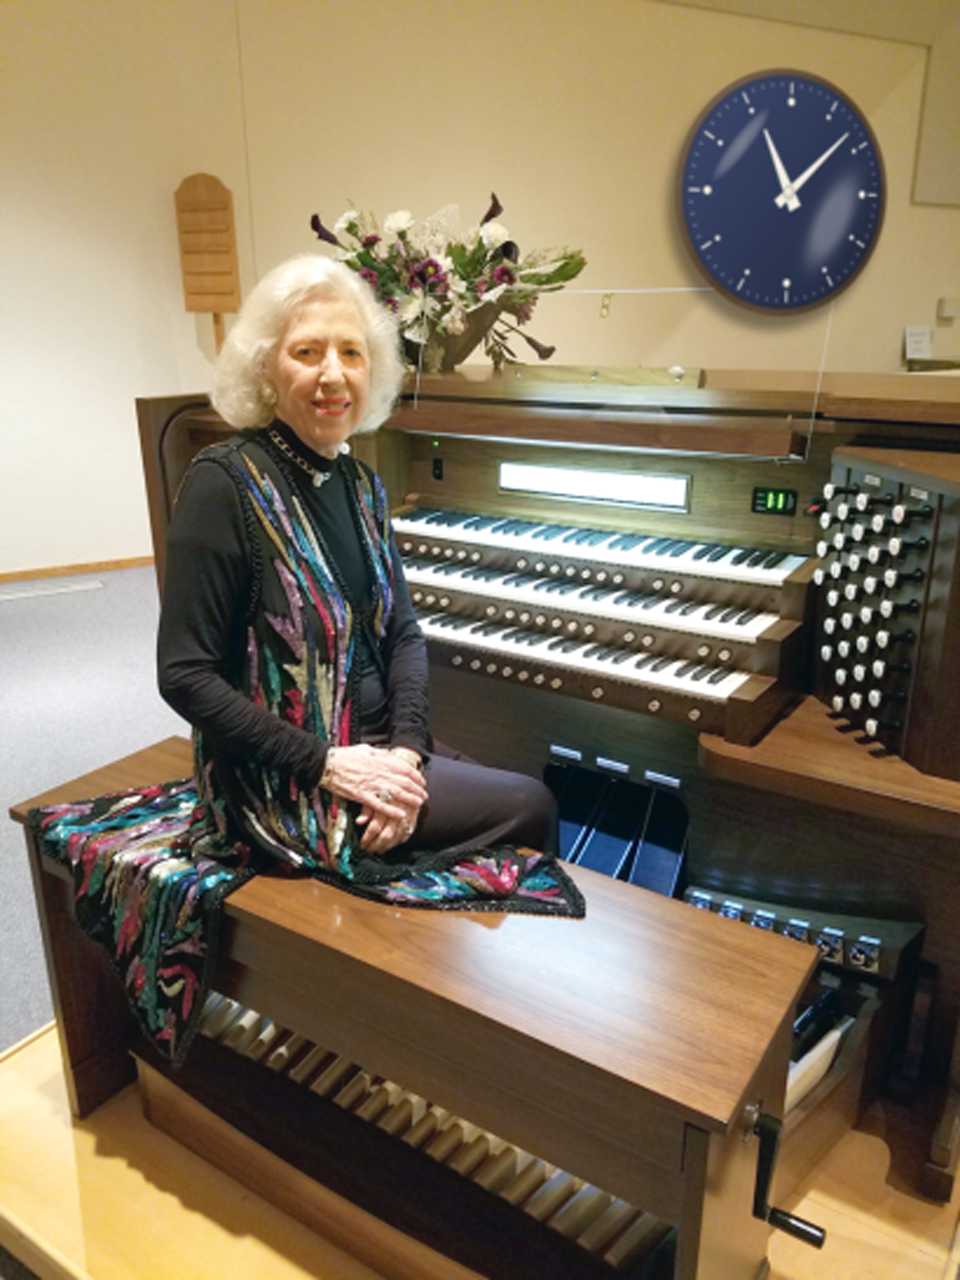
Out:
11 h 08 min
